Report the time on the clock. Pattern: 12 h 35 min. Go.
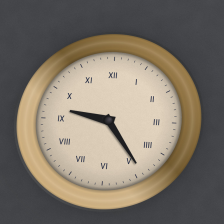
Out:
9 h 24 min
